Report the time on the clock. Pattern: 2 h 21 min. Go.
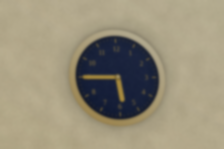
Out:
5 h 45 min
